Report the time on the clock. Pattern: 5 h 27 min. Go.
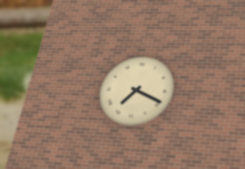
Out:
7 h 19 min
